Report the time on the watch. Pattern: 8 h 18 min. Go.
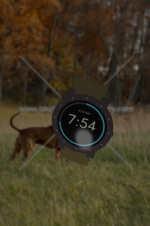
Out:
7 h 54 min
